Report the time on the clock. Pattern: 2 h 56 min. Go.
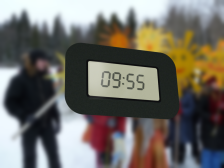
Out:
9 h 55 min
